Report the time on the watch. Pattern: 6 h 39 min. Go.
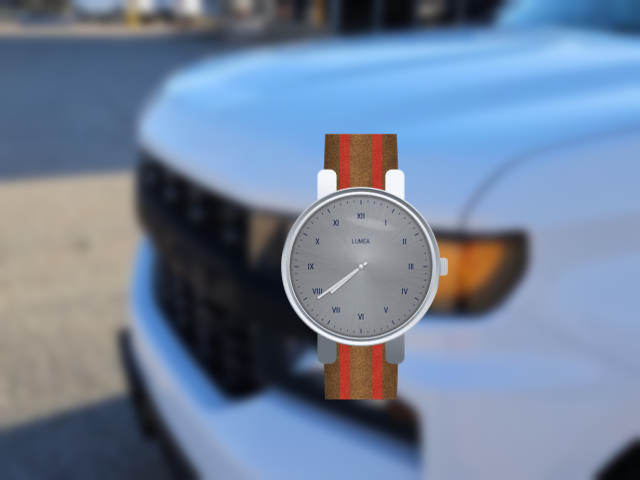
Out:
7 h 39 min
